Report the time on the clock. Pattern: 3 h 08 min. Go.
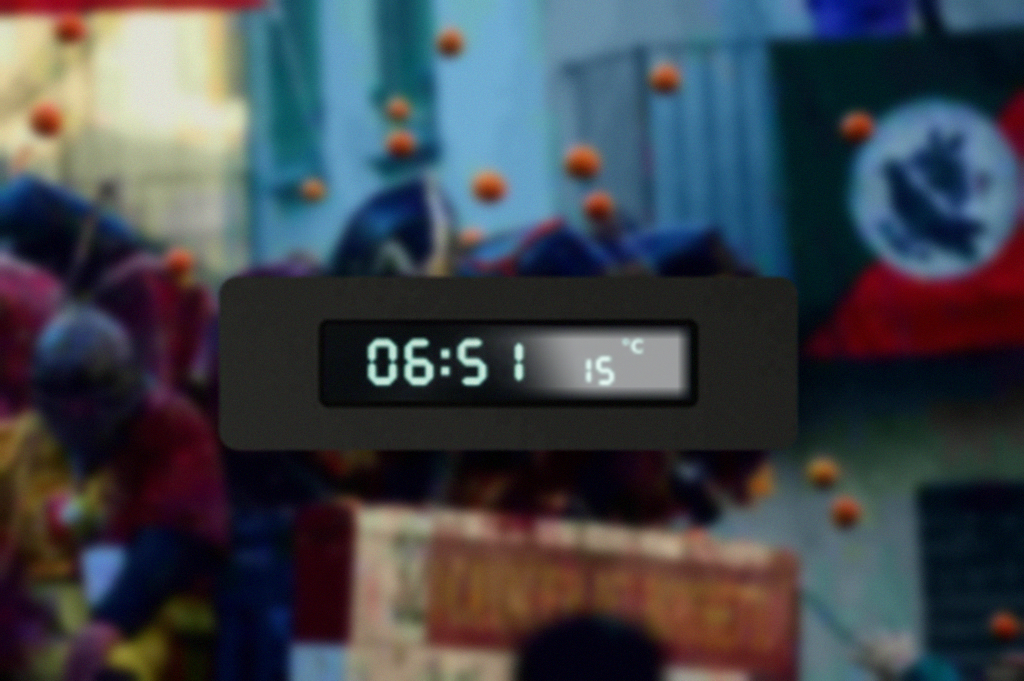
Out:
6 h 51 min
